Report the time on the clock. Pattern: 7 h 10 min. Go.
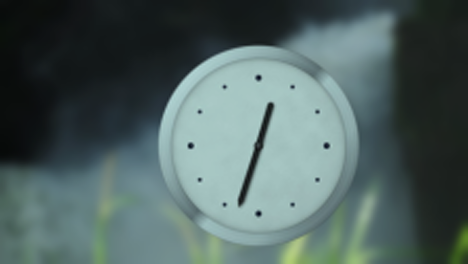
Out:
12 h 33 min
